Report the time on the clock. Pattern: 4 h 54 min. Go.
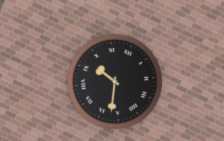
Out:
9 h 27 min
